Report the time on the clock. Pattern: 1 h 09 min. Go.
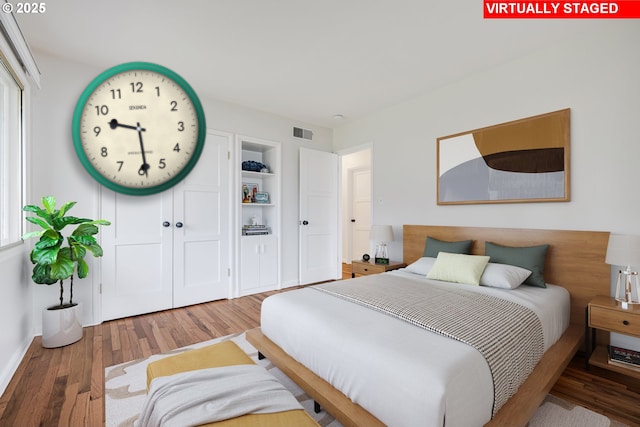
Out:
9 h 29 min
